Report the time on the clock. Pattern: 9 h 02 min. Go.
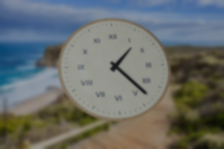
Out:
1 h 23 min
